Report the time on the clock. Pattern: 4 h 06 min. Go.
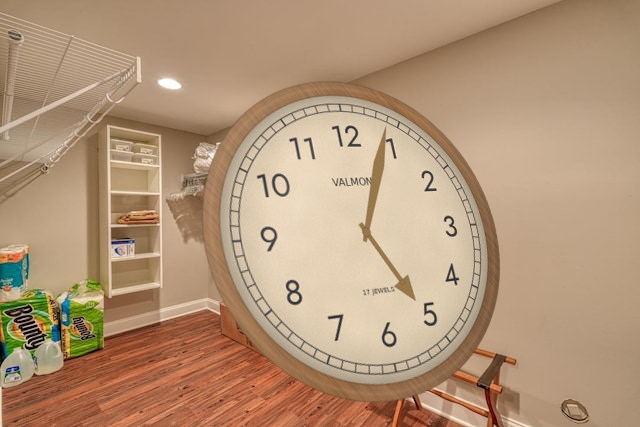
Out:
5 h 04 min
